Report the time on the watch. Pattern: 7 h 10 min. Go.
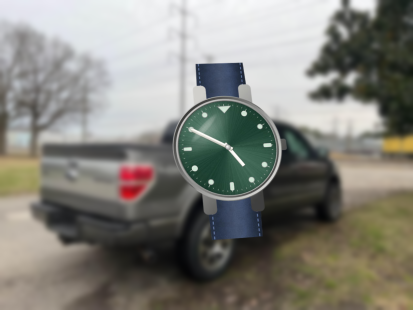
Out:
4 h 50 min
